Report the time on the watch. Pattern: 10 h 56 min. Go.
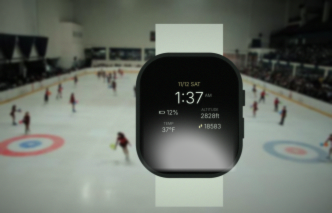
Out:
1 h 37 min
